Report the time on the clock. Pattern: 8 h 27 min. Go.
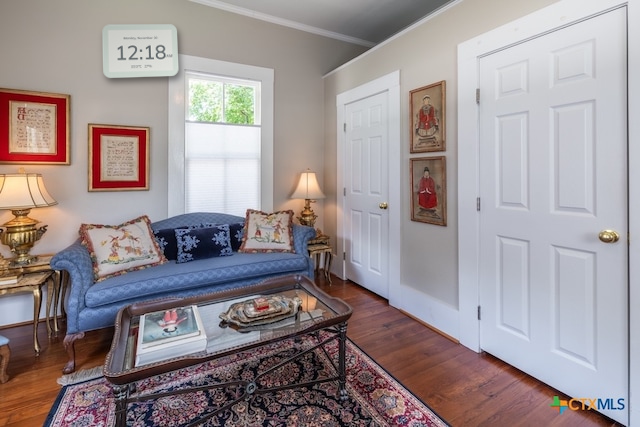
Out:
12 h 18 min
